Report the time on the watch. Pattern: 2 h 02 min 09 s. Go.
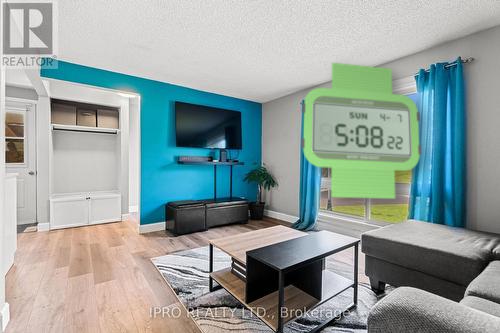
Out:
5 h 08 min 22 s
